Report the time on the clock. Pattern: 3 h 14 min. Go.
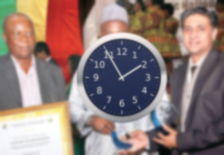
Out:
1 h 55 min
